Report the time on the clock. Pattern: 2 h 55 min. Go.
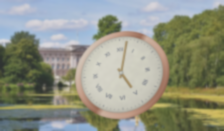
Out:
5 h 02 min
